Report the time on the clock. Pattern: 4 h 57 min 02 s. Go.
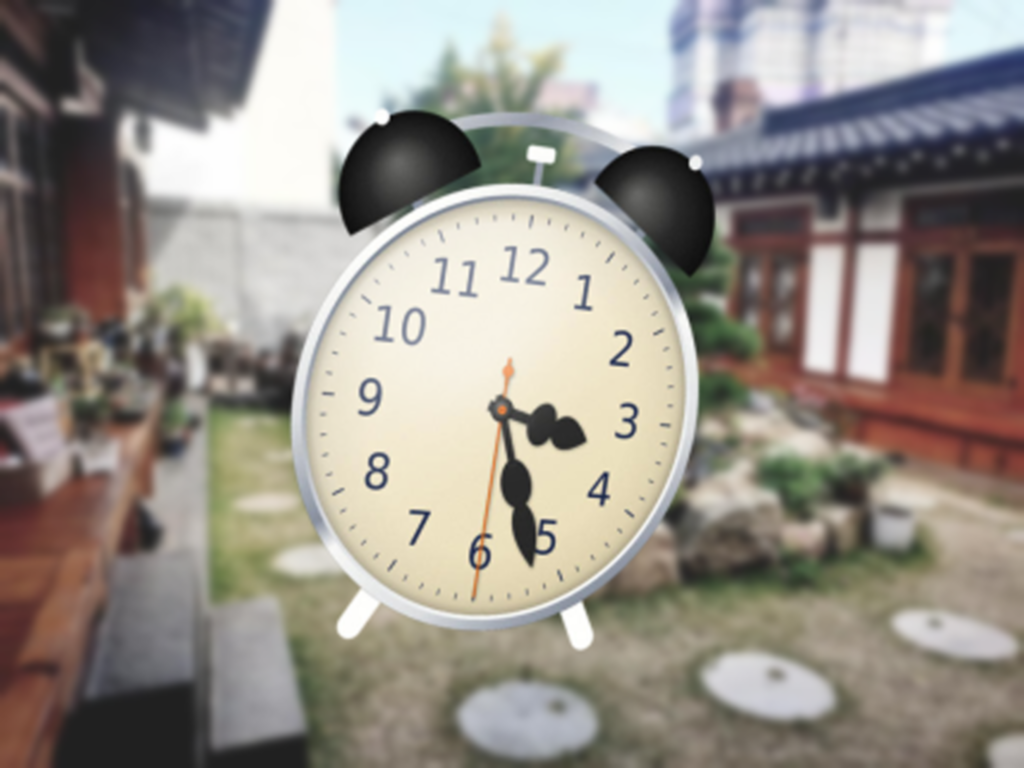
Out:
3 h 26 min 30 s
